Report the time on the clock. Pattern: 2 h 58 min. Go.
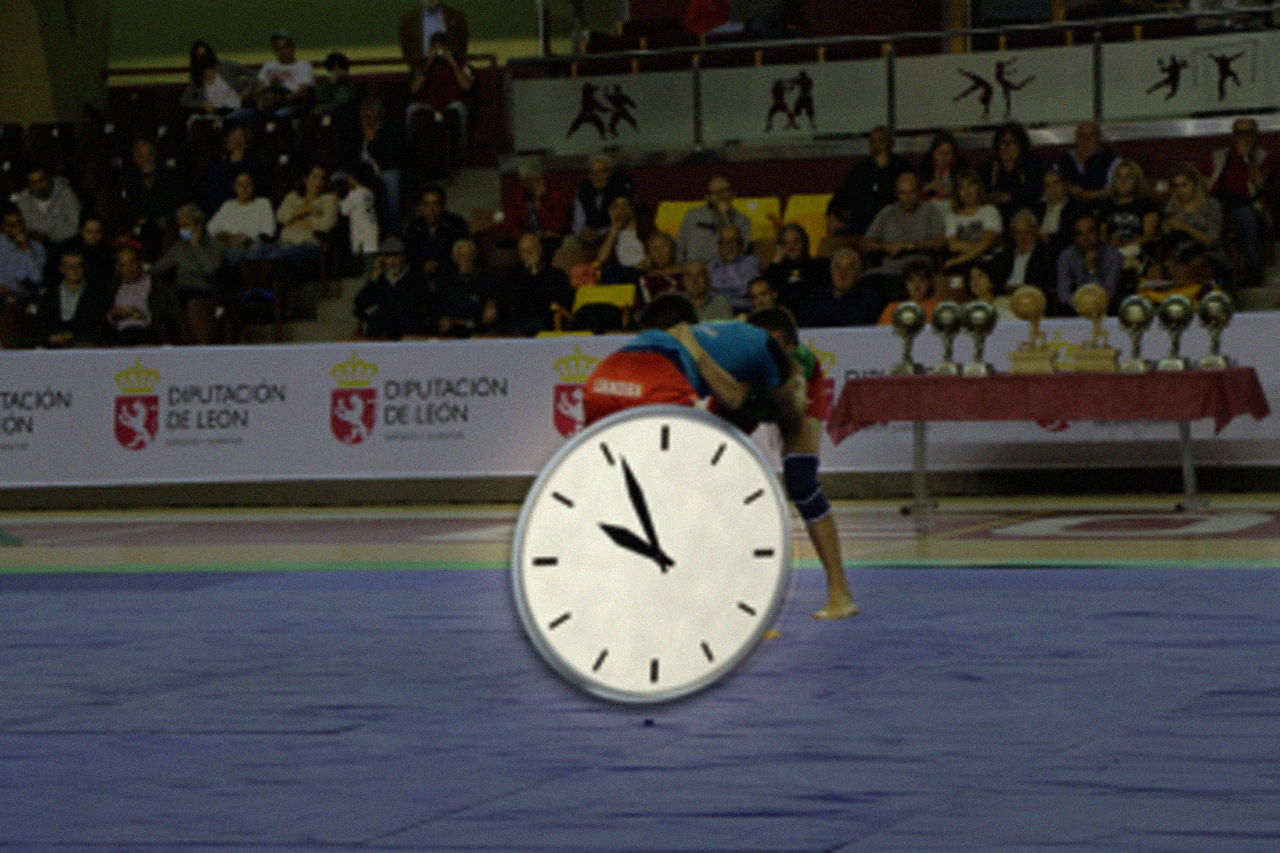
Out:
9 h 56 min
